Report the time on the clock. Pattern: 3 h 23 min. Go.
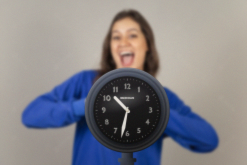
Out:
10 h 32 min
